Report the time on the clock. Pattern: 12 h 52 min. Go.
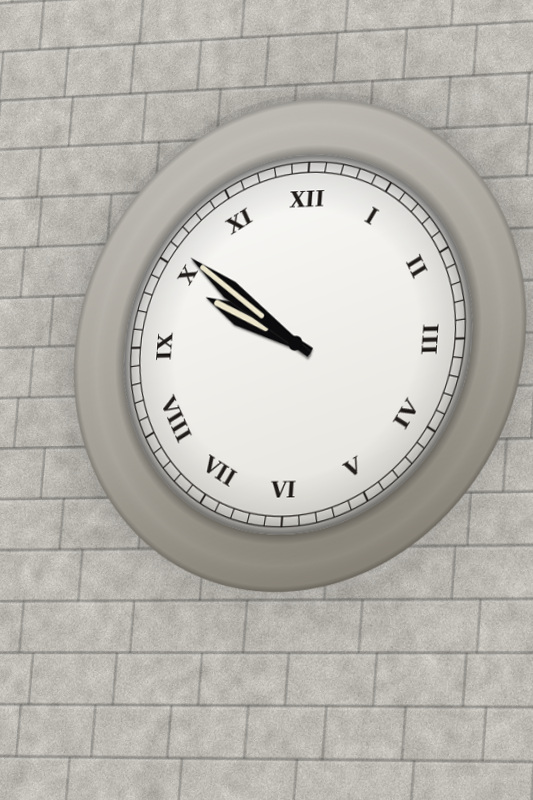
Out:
9 h 51 min
